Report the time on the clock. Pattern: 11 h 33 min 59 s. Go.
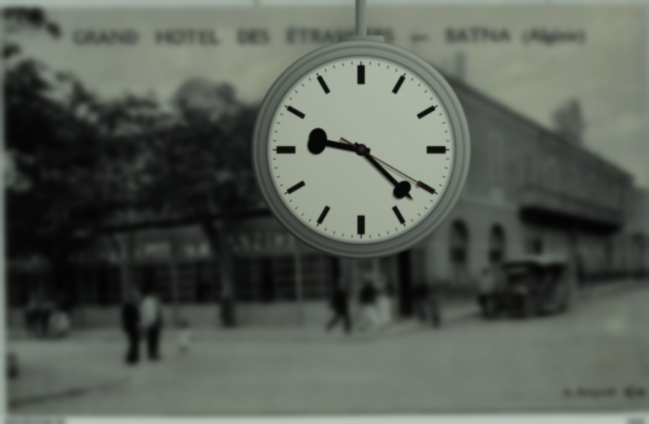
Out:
9 h 22 min 20 s
